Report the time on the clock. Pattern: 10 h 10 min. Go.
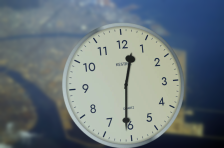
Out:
12 h 31 min
